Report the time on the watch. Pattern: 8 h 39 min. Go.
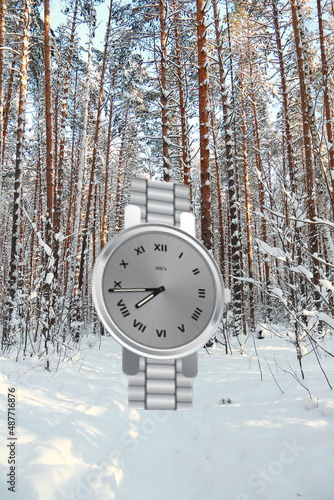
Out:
7 h 44 min
